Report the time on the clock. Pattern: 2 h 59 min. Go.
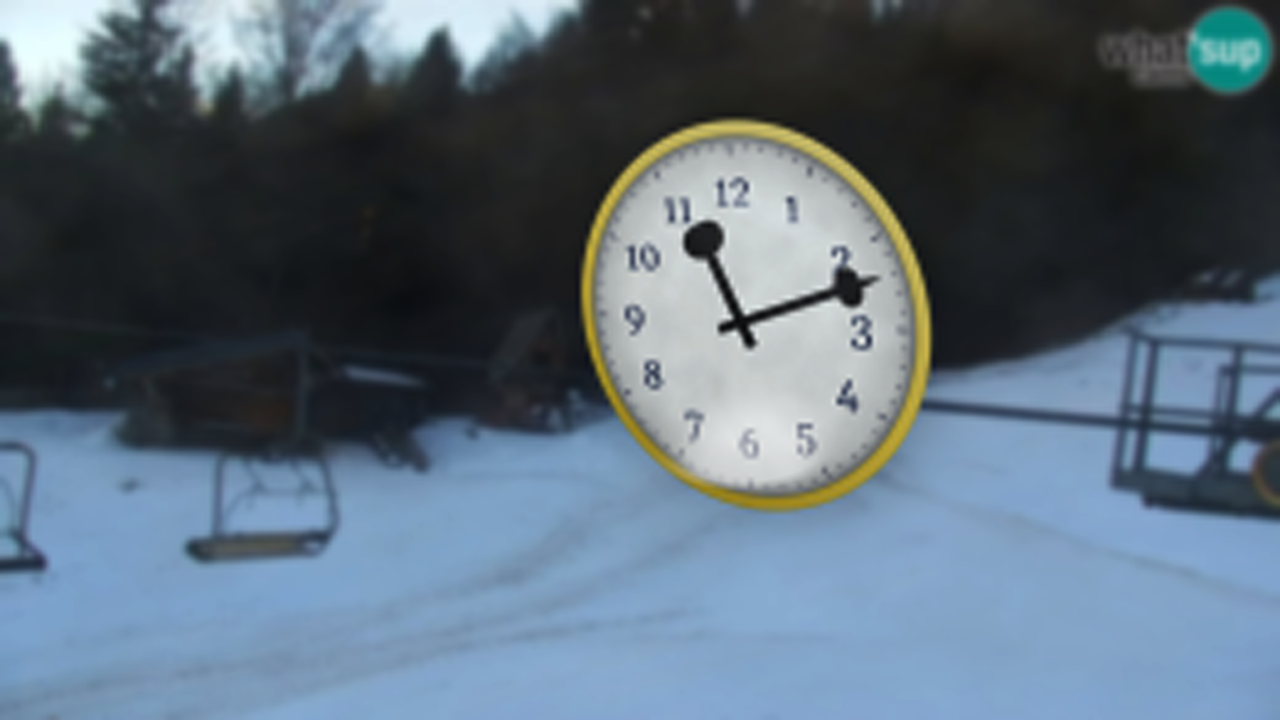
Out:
11 h 12 min
